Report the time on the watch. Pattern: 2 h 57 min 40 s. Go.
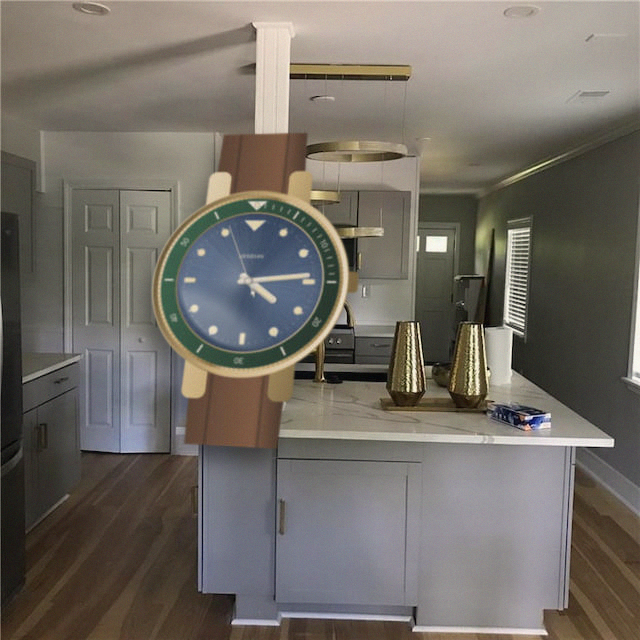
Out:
4 h 13 min 56 s
